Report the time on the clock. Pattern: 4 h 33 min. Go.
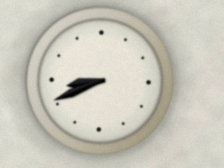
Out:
8 h 41 min
